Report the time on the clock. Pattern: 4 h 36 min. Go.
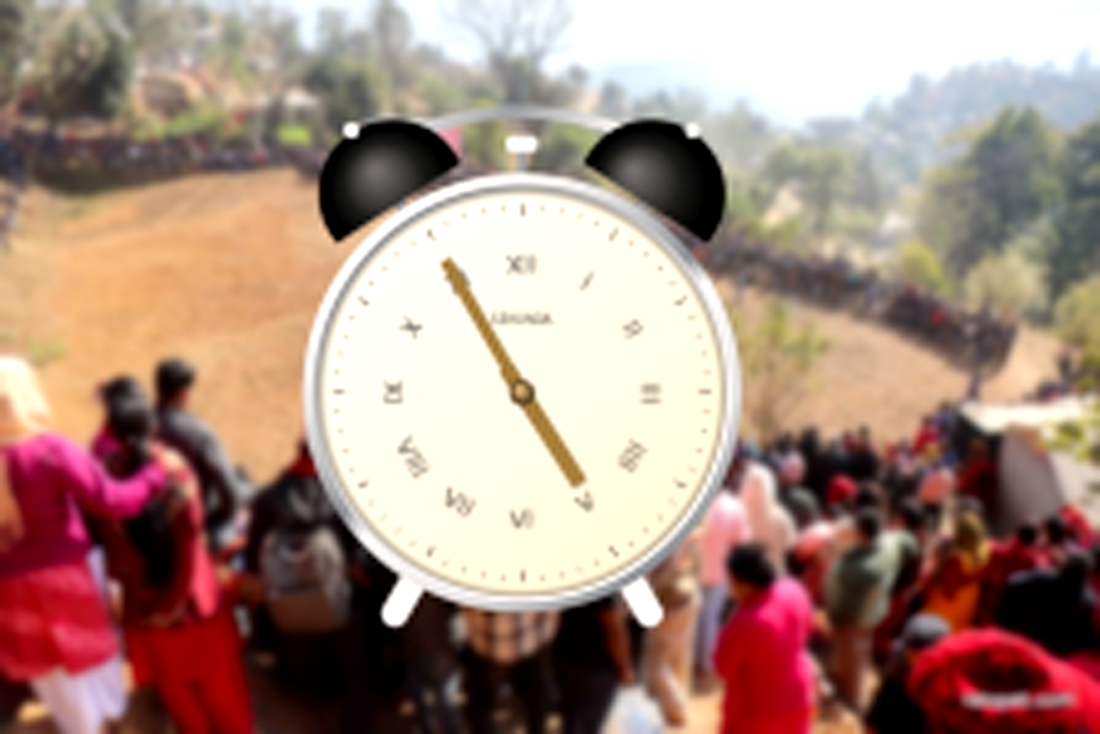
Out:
4 h 55 min
